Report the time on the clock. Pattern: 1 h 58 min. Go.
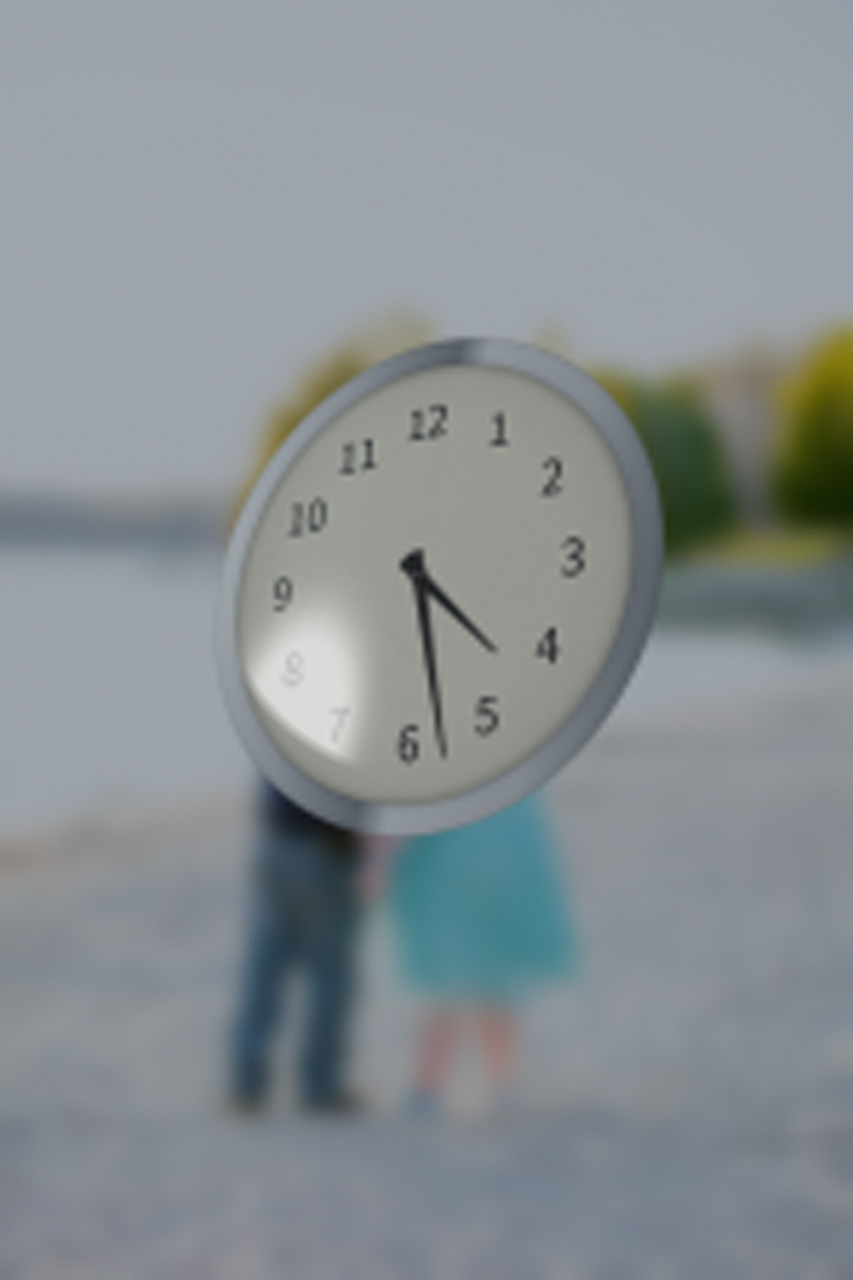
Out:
4 h 28 min
